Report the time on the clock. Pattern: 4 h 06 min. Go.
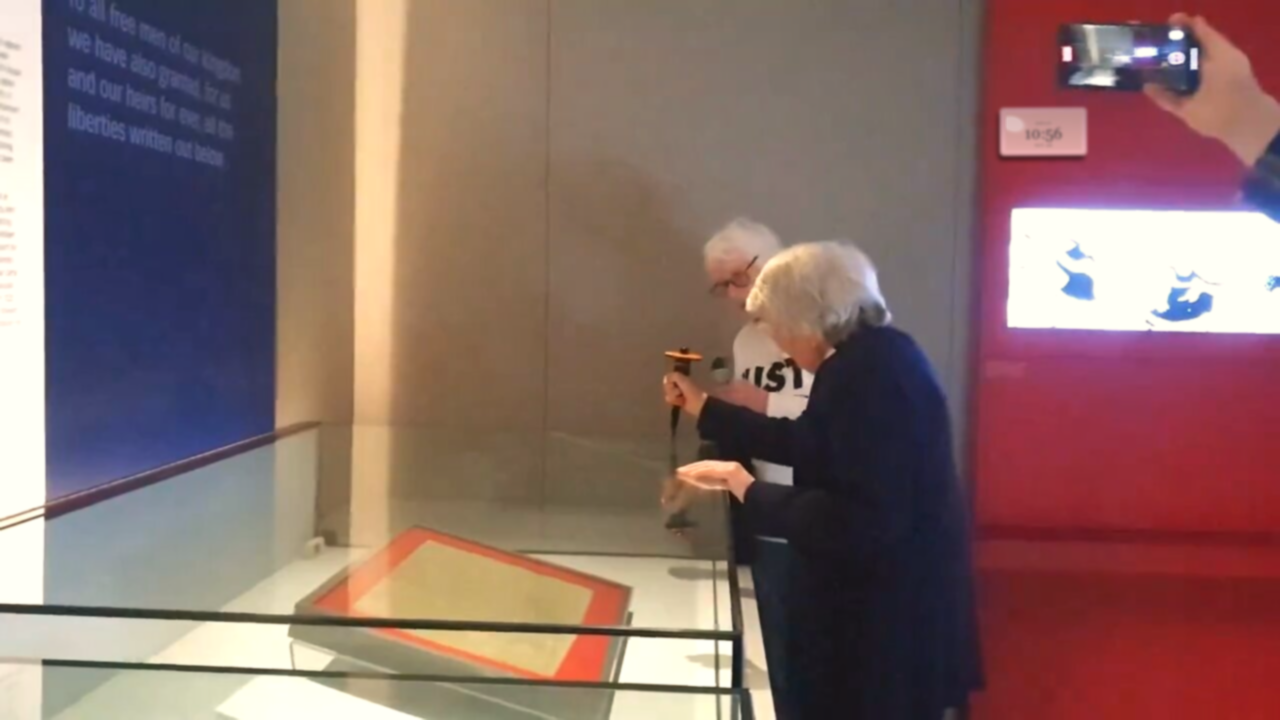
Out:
10 h 56 min
